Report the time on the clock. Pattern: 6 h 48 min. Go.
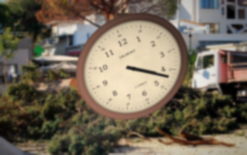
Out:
4 h 22 min
